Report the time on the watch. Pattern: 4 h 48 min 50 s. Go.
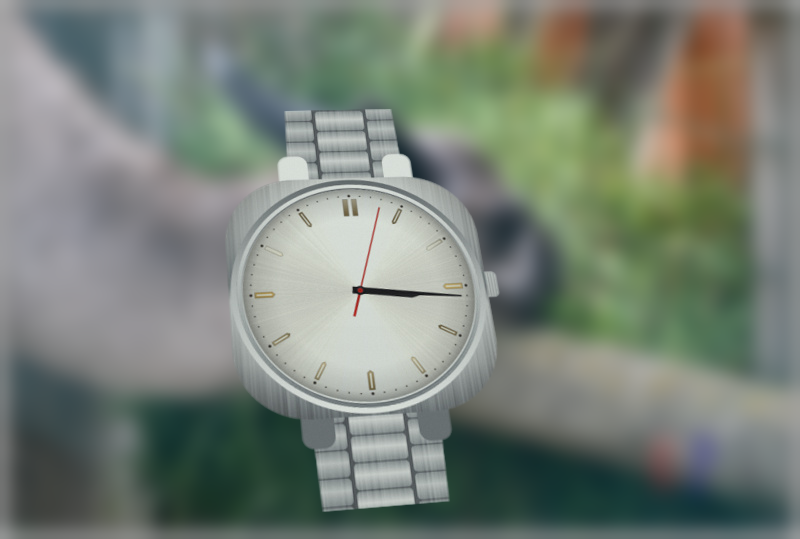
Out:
3 h 16 min 03 s
